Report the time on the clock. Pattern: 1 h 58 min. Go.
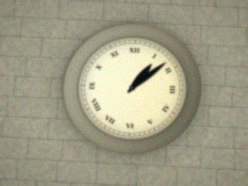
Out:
1 h 08 min
